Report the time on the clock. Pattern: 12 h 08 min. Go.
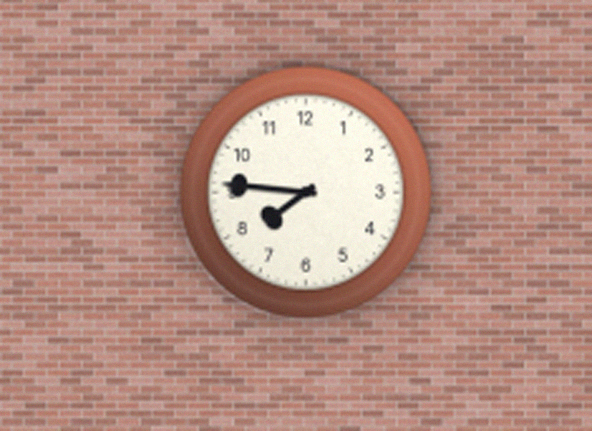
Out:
7 h 46 min
